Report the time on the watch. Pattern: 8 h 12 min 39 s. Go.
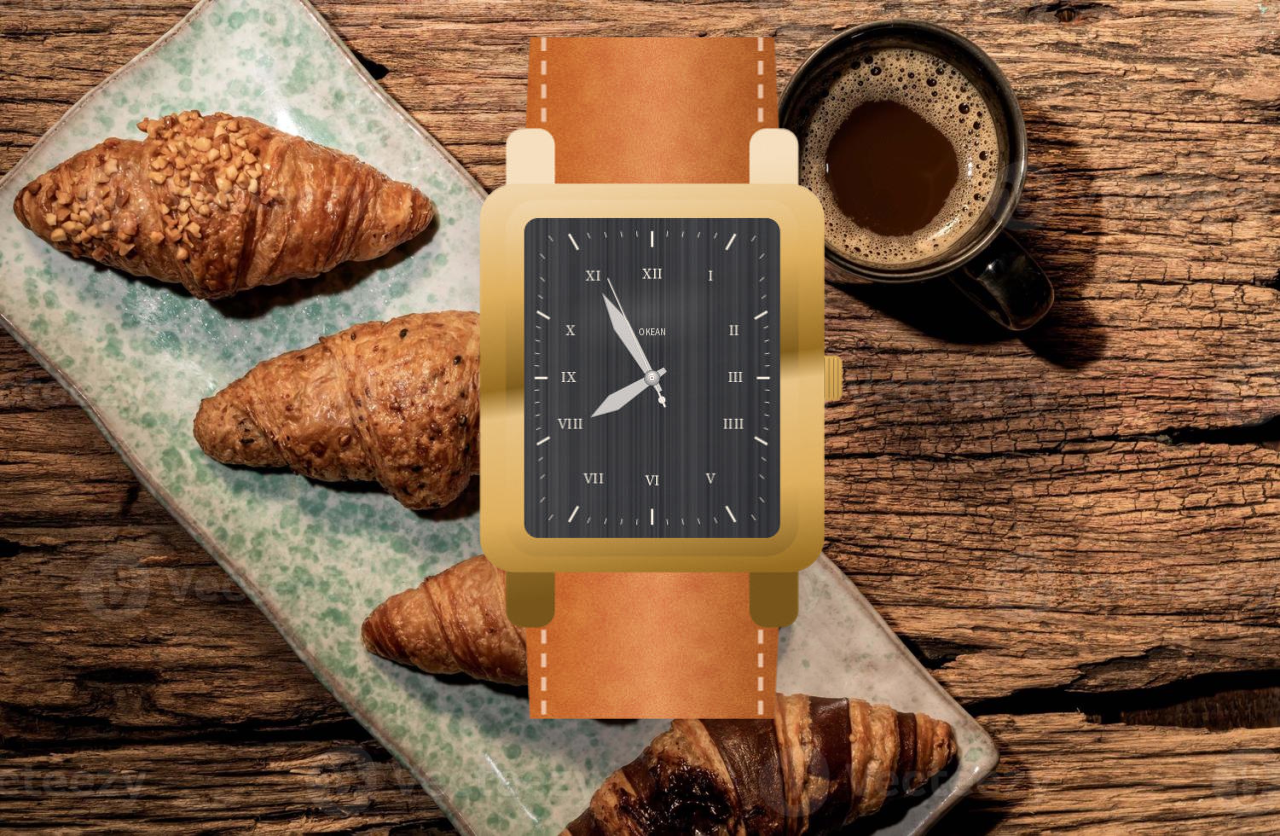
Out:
7 h 54 min 56 s
